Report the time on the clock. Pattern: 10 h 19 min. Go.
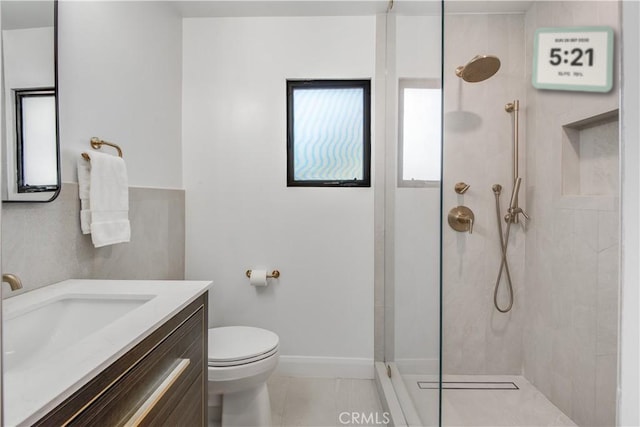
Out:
5 h 21 min
